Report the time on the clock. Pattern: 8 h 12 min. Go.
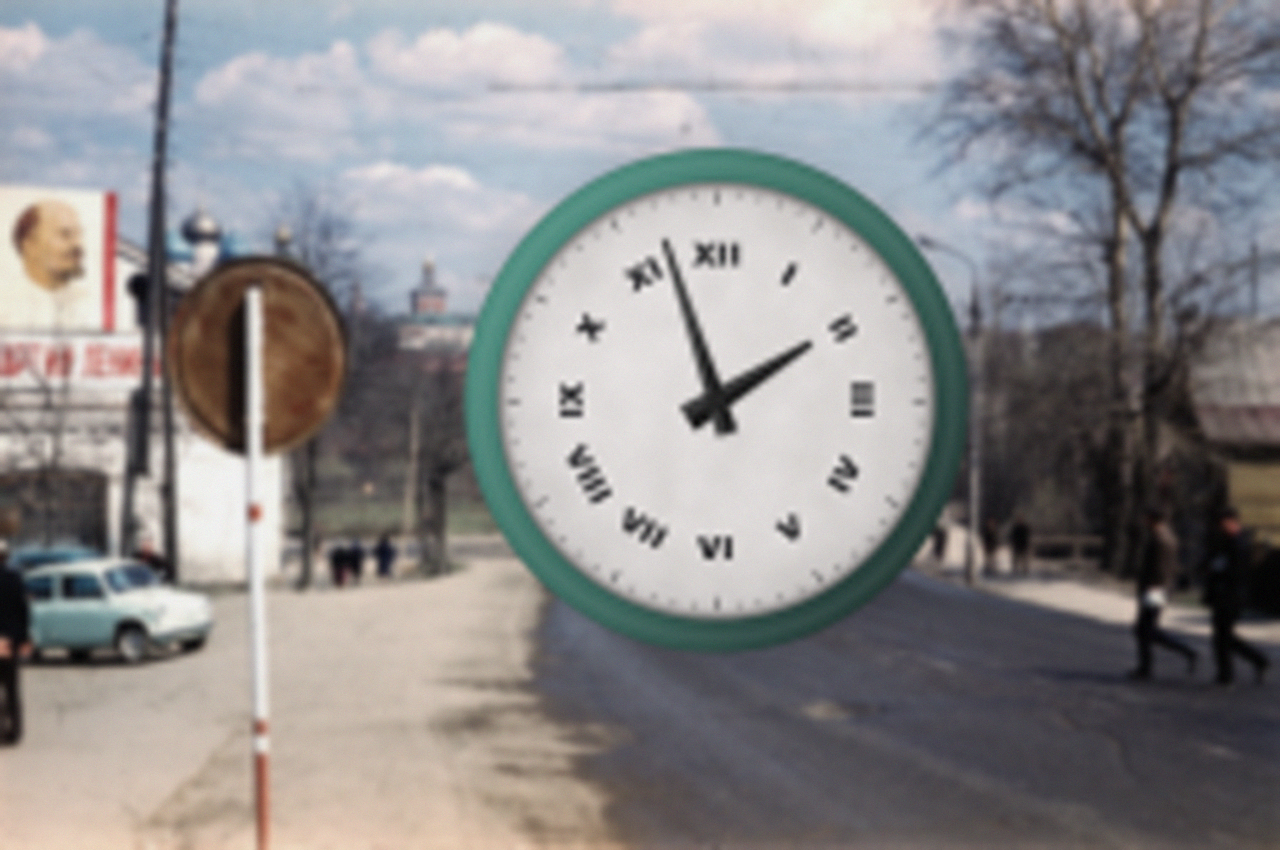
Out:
1 h 57 min
